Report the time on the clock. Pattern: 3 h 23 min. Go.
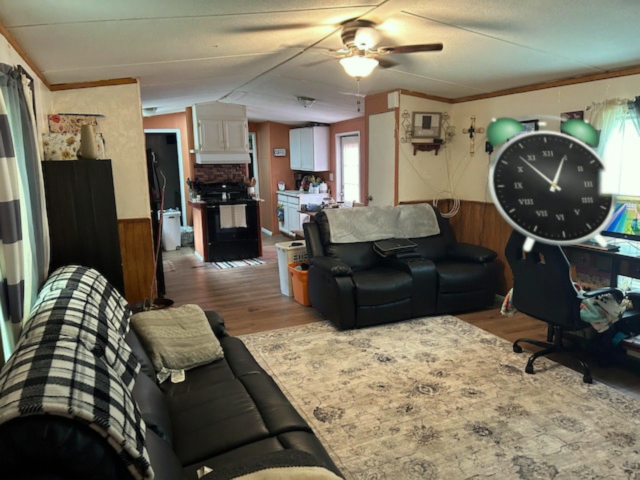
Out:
12 h 53 min
